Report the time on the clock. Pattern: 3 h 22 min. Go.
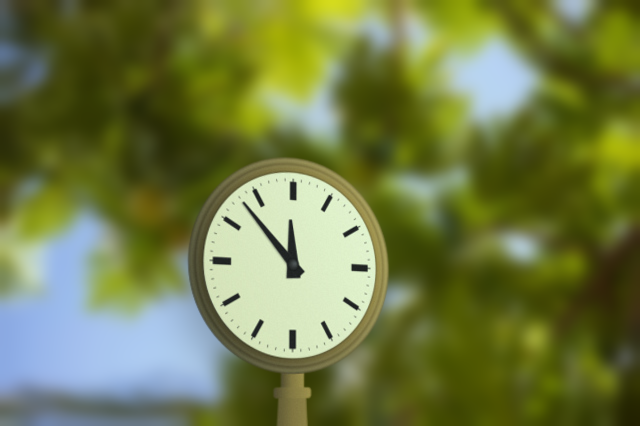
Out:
11 h 53 min
